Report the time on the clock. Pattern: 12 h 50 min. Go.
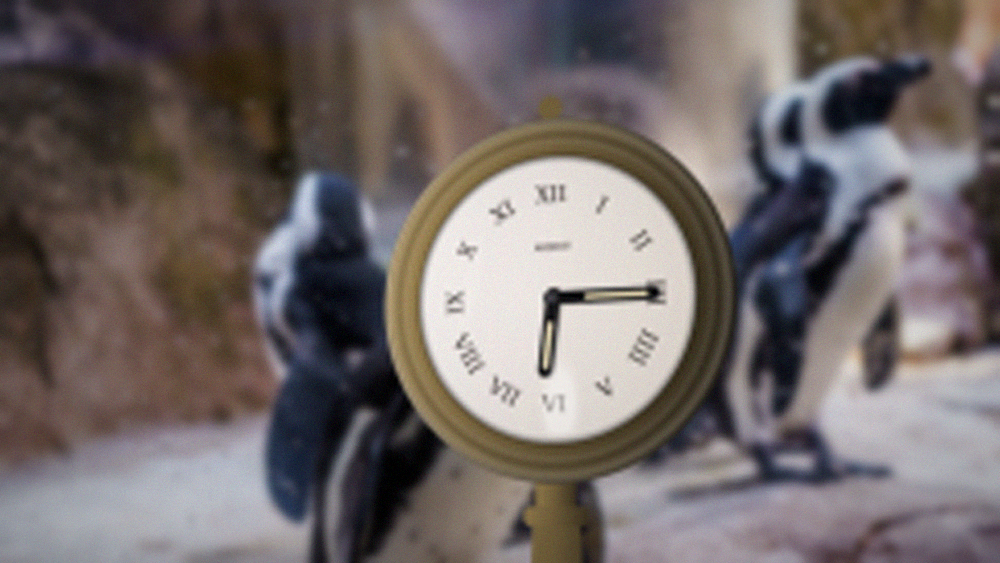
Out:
6 h 15 min
